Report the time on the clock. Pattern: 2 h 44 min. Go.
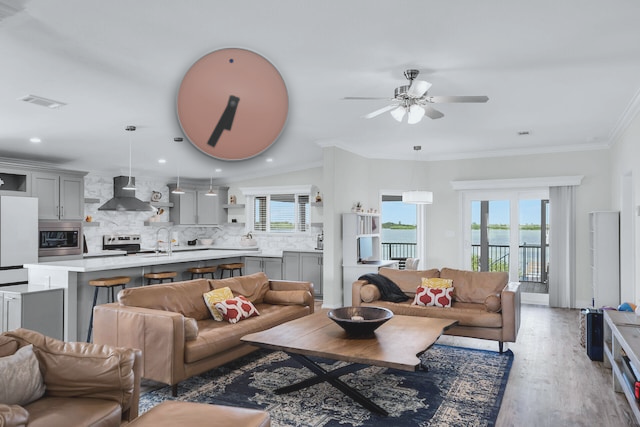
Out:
6 h 35 min
